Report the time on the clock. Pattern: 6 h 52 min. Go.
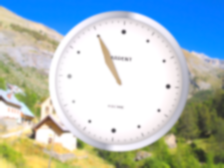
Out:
10 h 55 min
